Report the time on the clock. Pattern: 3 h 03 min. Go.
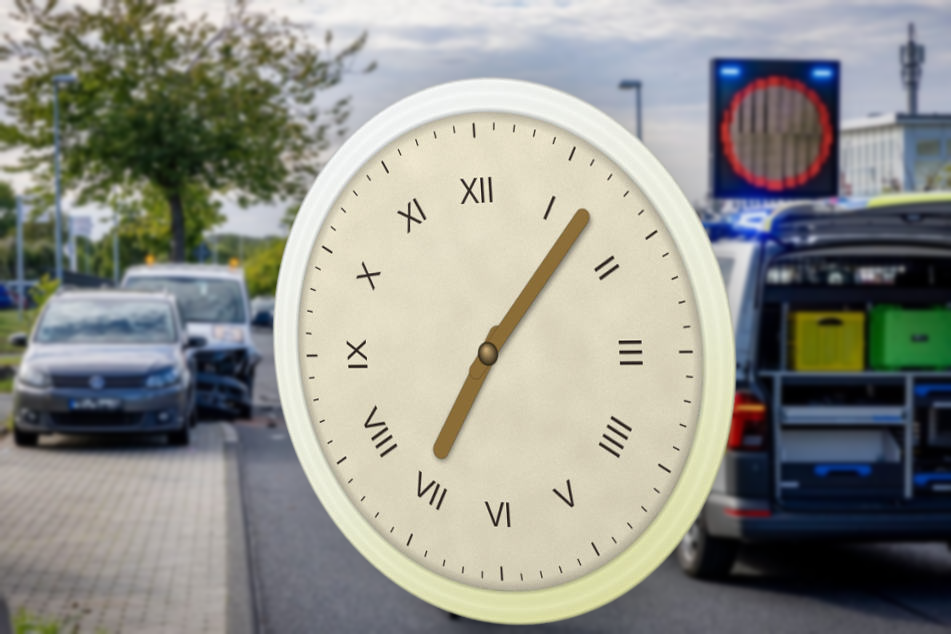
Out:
7 h 07 min
